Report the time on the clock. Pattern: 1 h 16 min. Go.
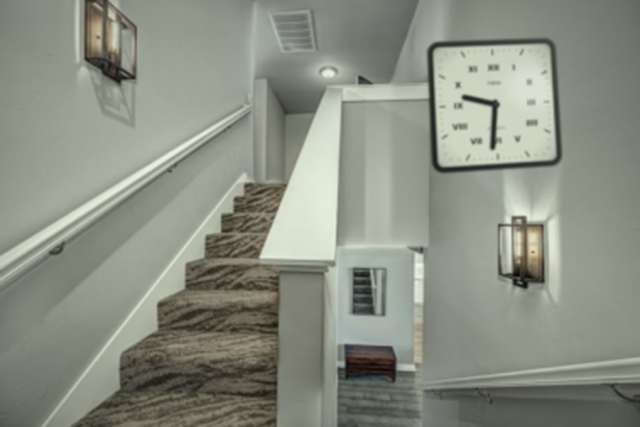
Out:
9 h 31 min
